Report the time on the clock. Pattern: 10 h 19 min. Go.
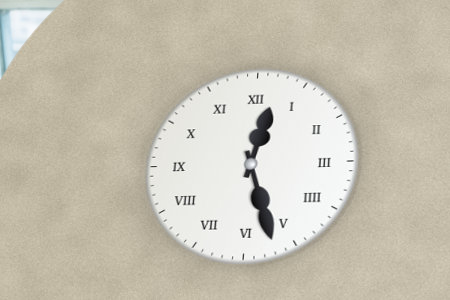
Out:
12 h 27 min
